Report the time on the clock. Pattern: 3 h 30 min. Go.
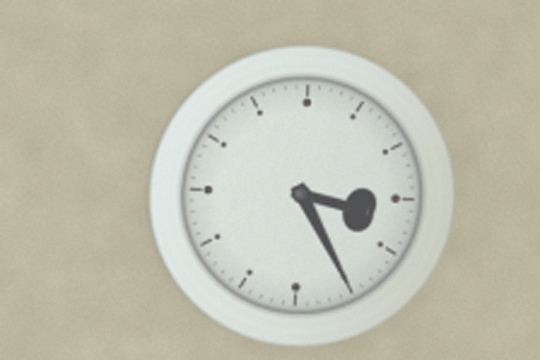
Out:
3 h 25 min
